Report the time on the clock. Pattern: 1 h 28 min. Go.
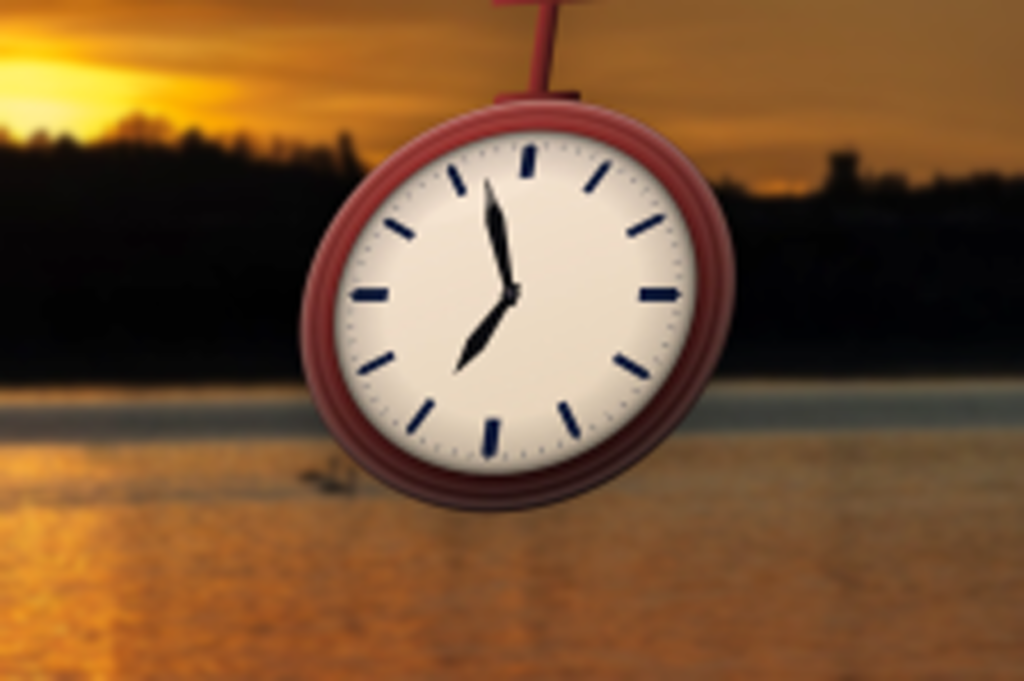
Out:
6 h 57 min
